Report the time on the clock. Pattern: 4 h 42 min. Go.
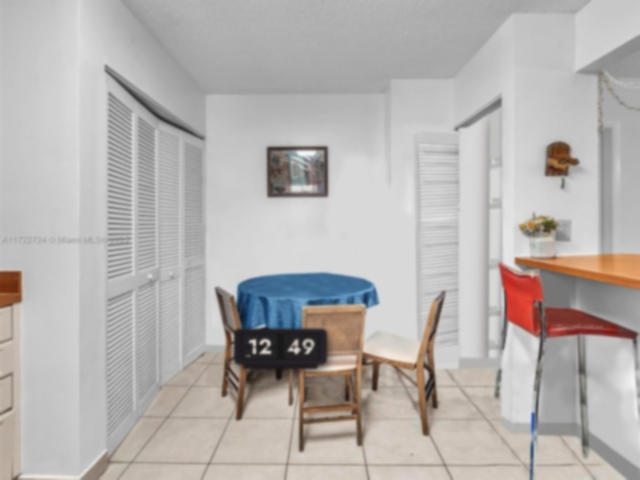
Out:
12 h 49 min
